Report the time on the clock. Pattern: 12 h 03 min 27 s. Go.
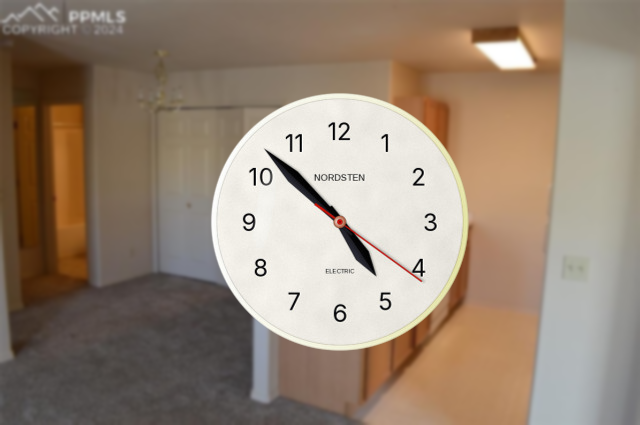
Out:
4 h 52 min 21 s
